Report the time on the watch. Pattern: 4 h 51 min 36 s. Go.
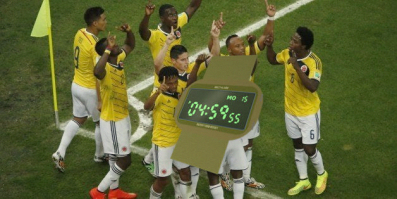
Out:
4 h 59 min 55 s
